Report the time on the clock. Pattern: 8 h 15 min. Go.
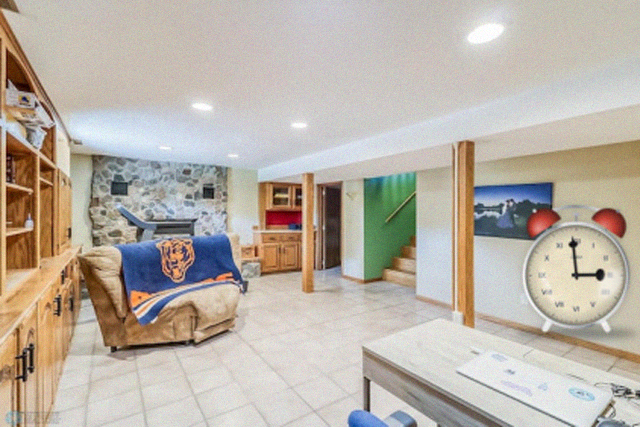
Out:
2 h 59 min
